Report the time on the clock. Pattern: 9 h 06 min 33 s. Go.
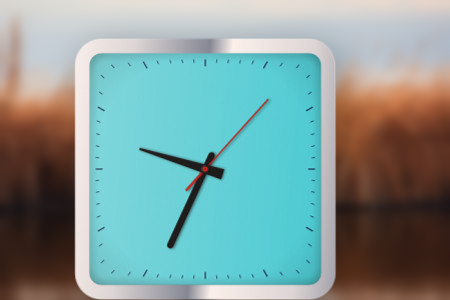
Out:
9 h 34 min 07 s
